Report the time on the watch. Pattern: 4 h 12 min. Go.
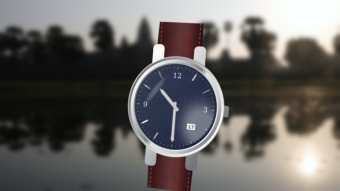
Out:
10 h 30 min
